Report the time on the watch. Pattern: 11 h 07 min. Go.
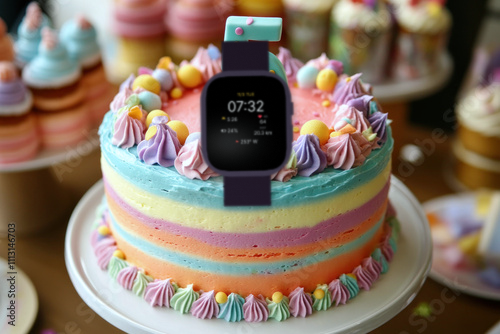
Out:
7 h 32 min
